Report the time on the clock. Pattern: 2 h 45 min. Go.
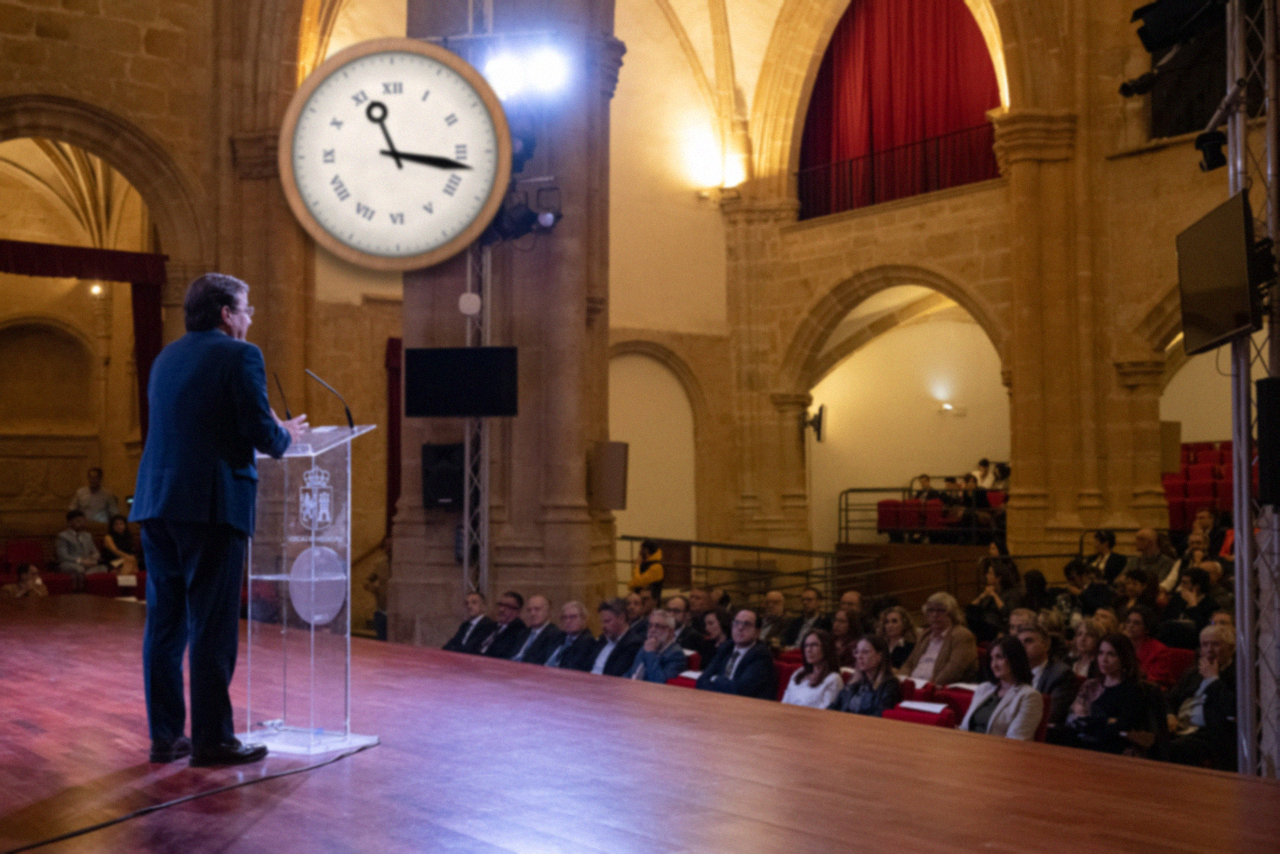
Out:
11 h 17 min
